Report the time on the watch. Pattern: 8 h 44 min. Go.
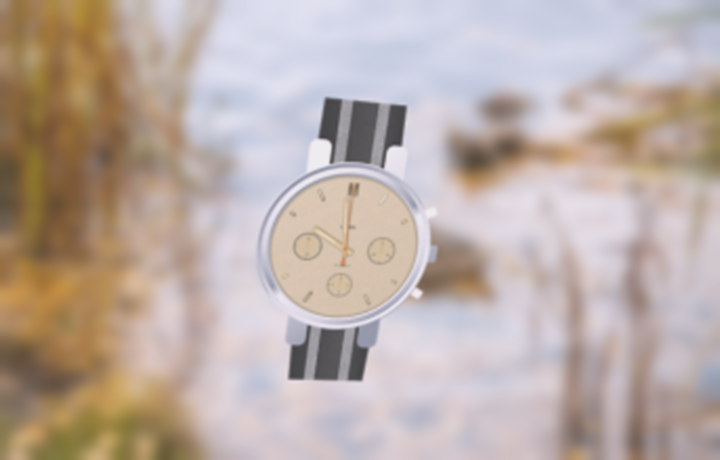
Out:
9 h 59 min
